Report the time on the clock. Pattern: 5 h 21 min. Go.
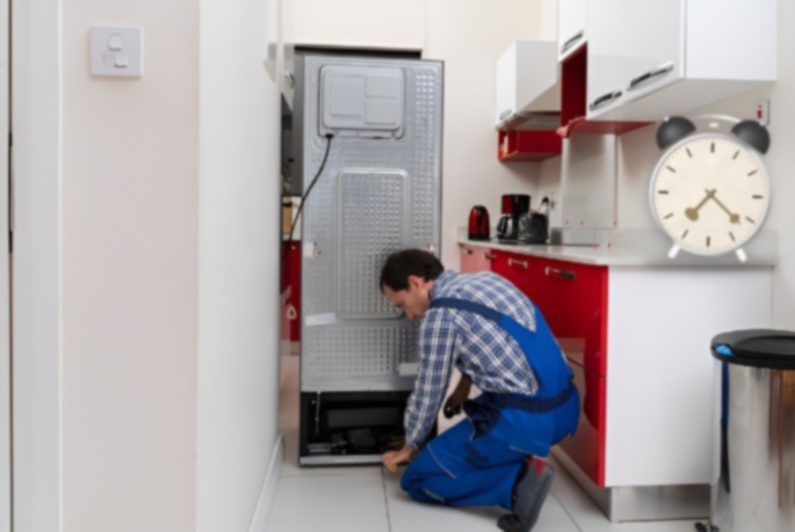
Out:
7 h 22 min
